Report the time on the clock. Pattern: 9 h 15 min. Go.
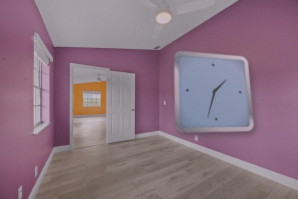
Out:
1 h 33 min
